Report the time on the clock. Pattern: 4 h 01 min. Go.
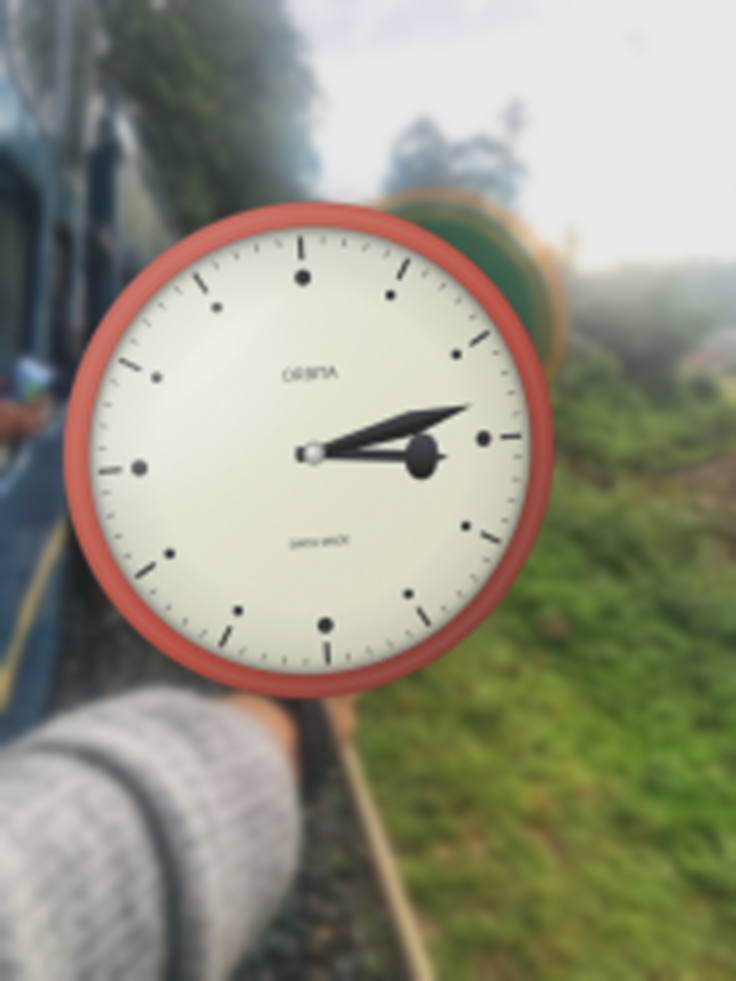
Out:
3 h 13 min
